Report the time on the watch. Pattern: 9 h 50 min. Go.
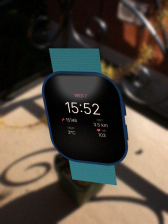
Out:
15 h 52 min
